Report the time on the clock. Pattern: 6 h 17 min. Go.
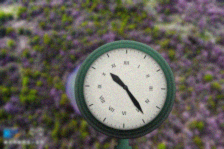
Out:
10 h 24 min
